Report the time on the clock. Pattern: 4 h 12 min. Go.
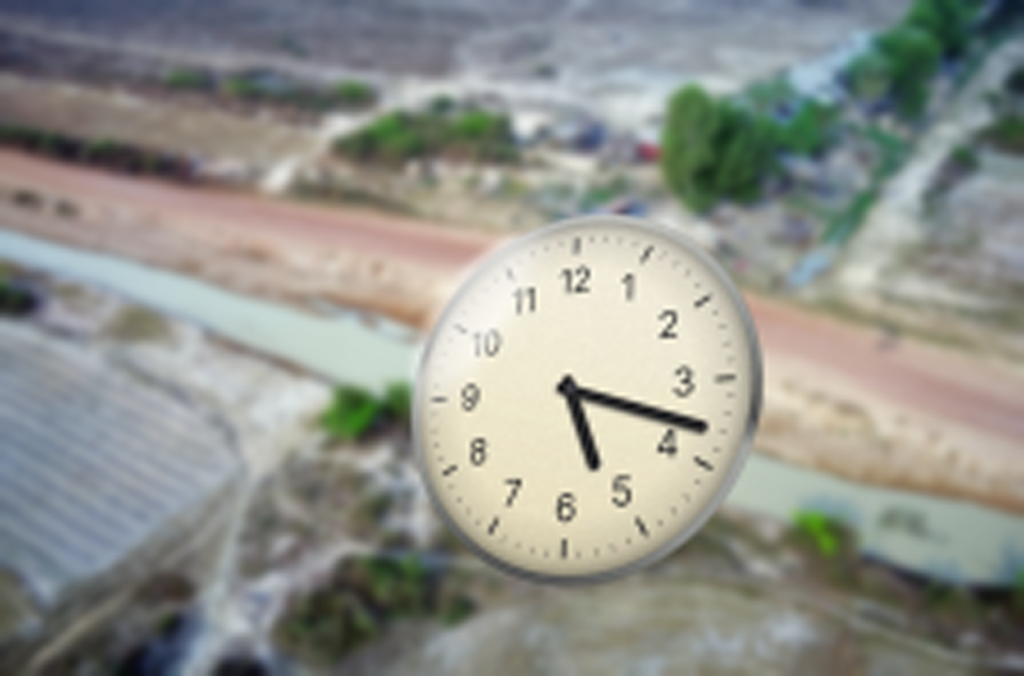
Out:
5 h 18 min
